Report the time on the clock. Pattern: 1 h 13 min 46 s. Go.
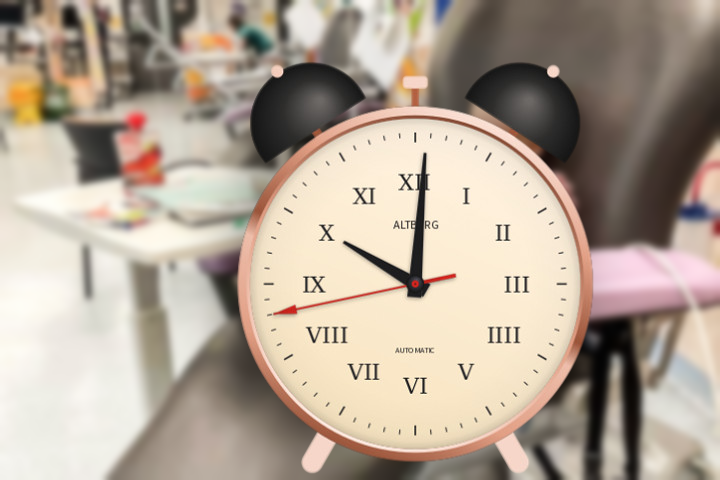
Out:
10 h 00 min 43 s
